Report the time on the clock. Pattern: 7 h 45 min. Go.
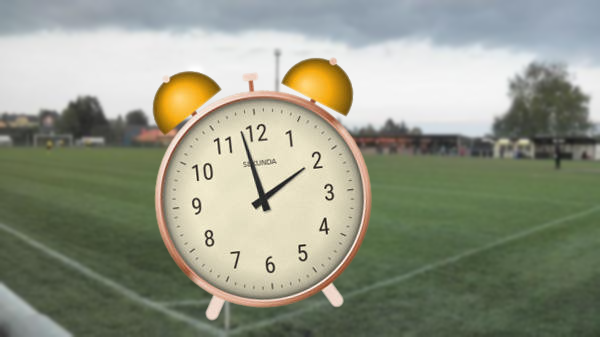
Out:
1 h 58 min
